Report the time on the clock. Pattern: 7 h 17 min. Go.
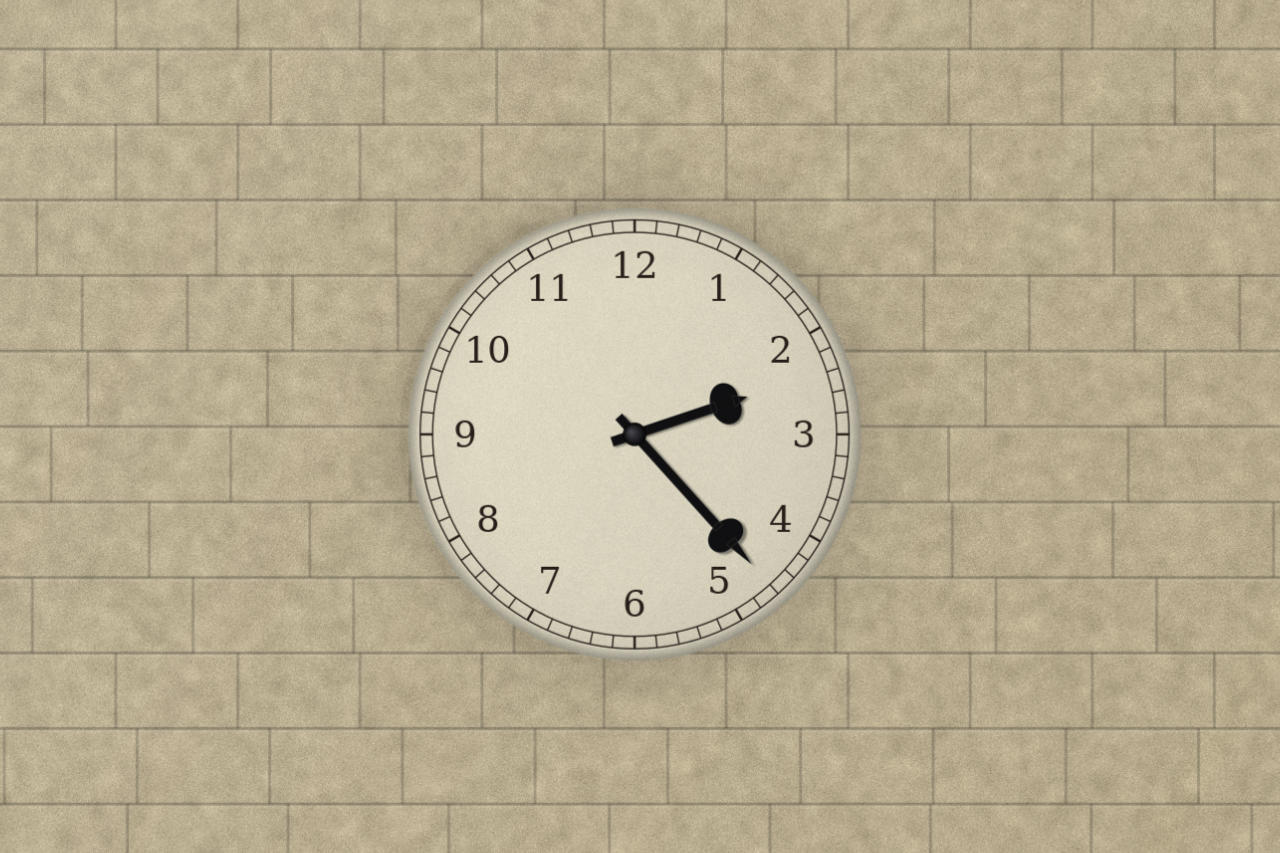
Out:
2 h 23 min
